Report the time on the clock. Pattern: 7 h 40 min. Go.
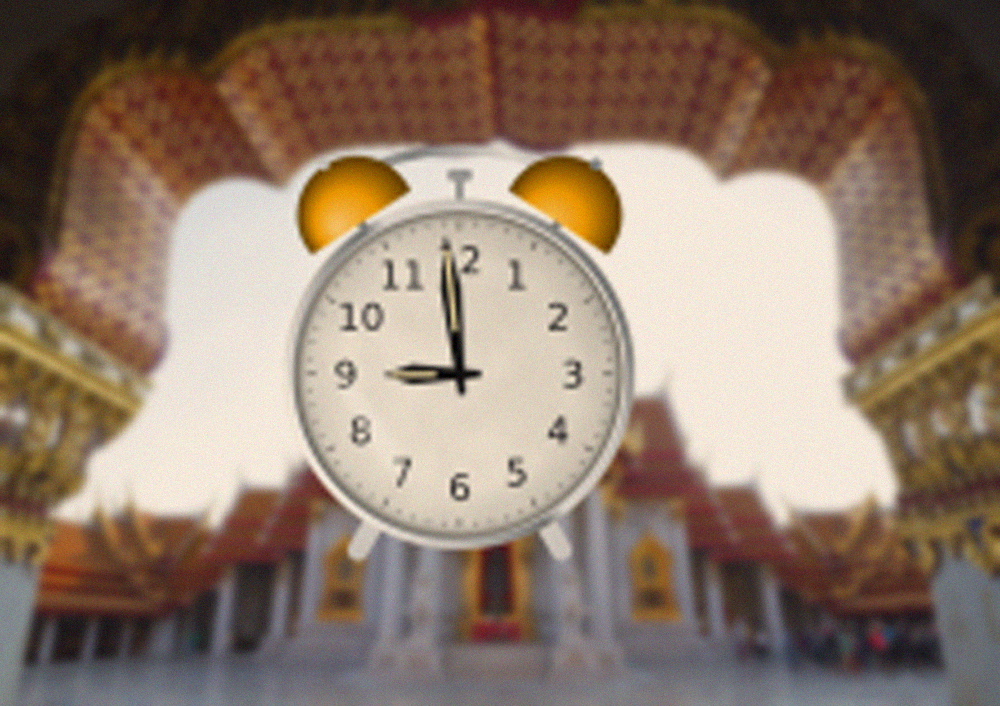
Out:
8 h 59 min
